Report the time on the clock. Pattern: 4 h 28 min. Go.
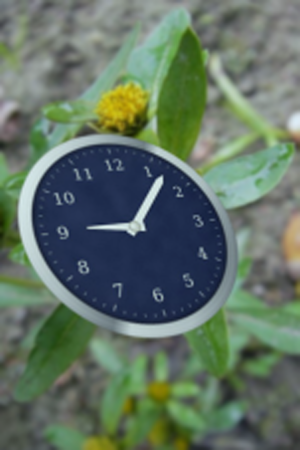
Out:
9 h 07 min
